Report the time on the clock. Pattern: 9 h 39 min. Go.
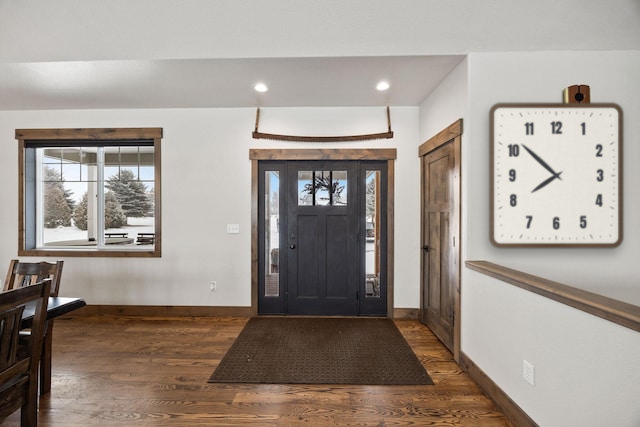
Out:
7 h 52 min
